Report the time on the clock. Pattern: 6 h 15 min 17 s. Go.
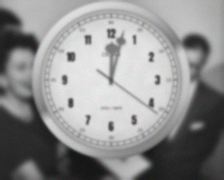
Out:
12 h 02 min 21 s
